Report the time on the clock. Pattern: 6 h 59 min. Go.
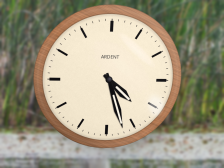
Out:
4 h 27 min
